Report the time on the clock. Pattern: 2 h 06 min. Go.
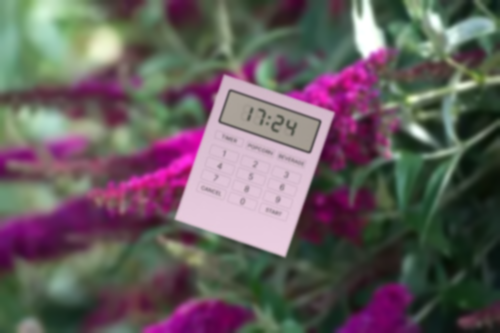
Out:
17 h 24 min
